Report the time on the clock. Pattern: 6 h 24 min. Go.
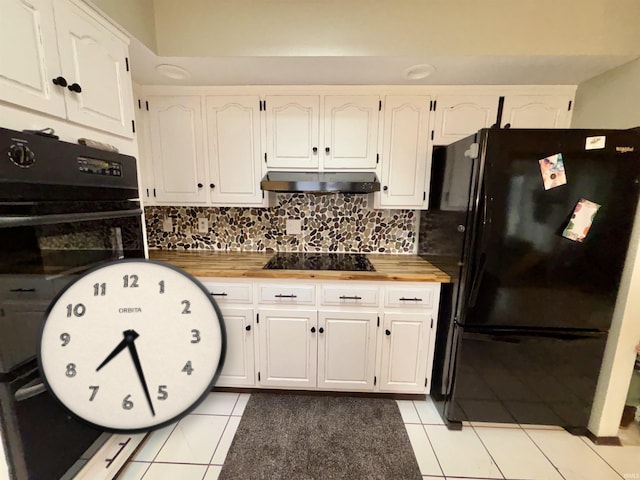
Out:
7 h 27 min
